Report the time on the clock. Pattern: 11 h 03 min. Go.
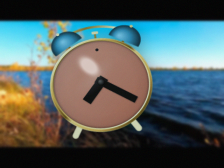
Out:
7 h 21 min
